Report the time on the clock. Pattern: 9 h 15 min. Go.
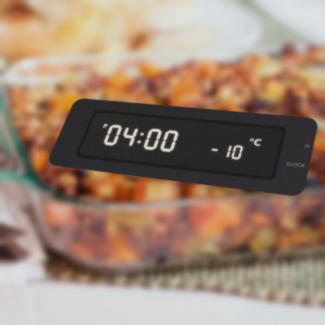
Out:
4 h 00 min
